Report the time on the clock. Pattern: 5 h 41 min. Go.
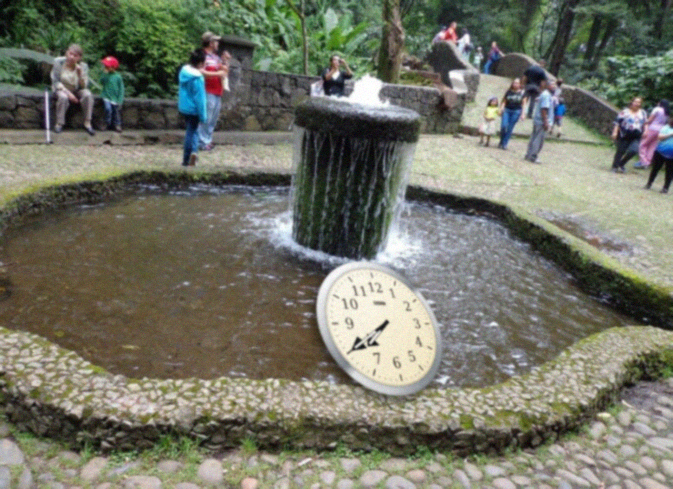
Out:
7 h 40 min
